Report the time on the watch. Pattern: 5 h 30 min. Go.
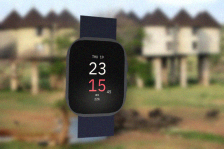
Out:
23 h 15 min
